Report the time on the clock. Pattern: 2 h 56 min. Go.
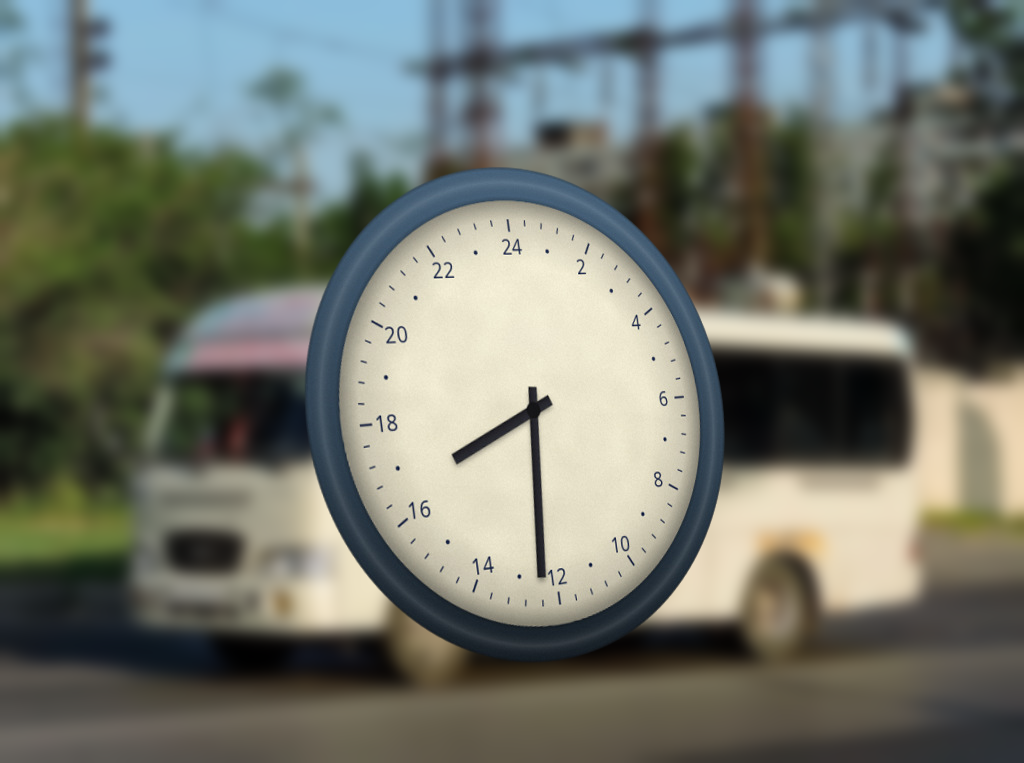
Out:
16 h 31 min
